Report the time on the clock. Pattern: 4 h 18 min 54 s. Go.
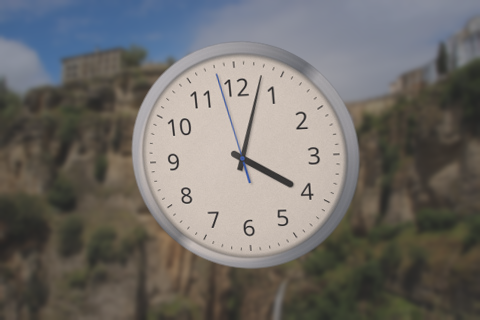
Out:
4 h 02 min 58 s
